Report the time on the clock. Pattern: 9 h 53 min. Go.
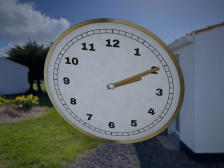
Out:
2 h 10 min
